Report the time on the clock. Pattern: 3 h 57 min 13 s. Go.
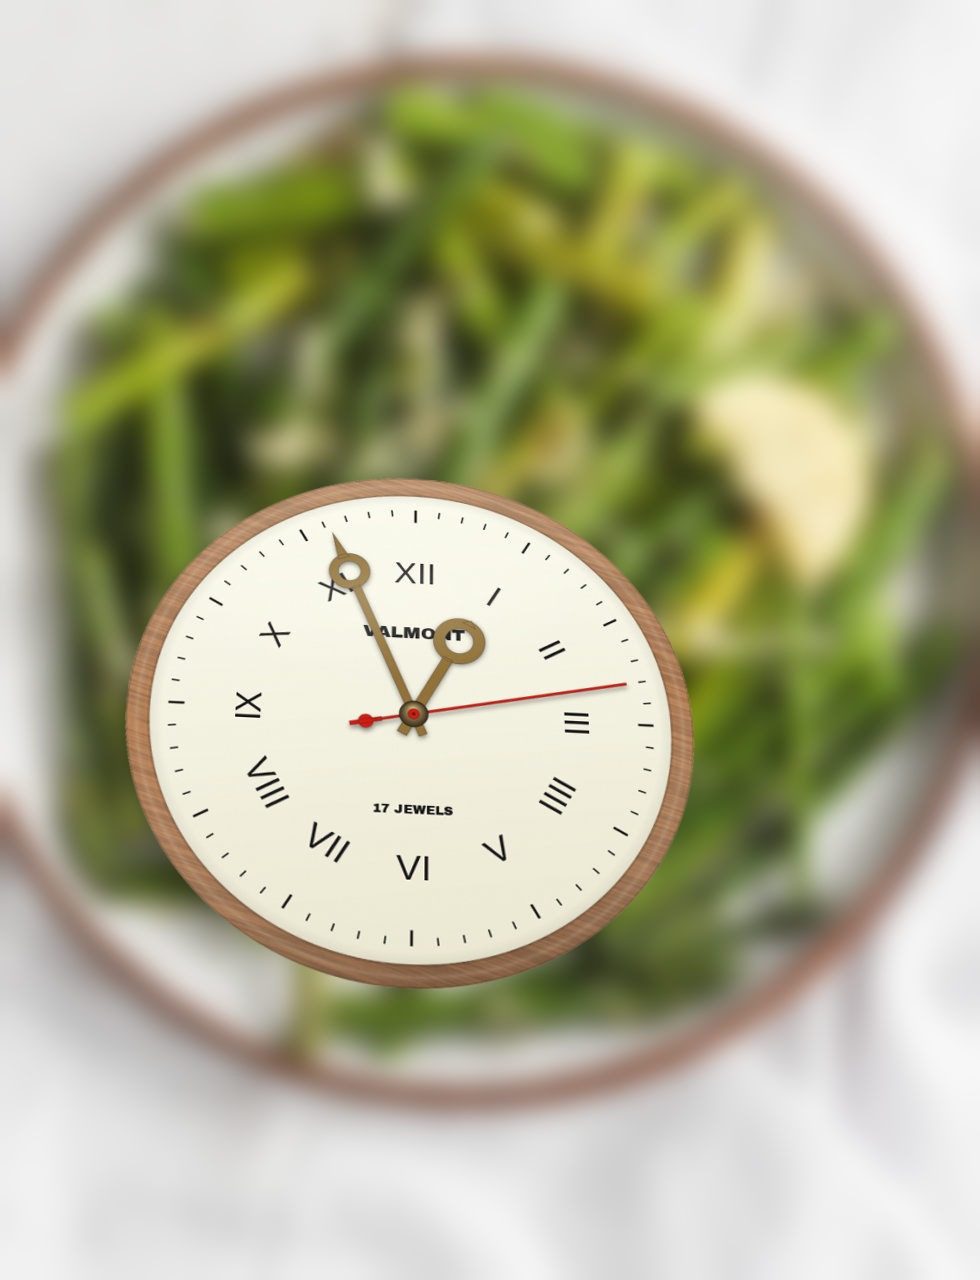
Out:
12 h 56 min 13 s
